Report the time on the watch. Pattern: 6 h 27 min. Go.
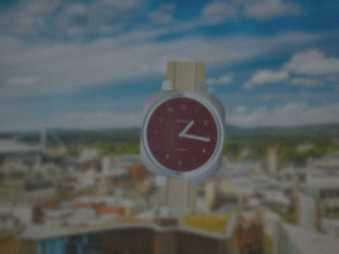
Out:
1 h 16 min
